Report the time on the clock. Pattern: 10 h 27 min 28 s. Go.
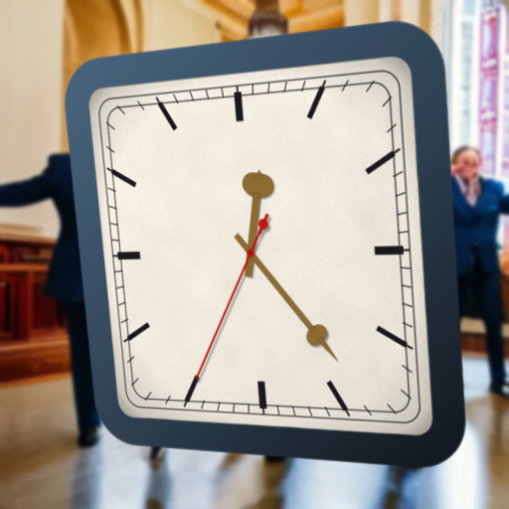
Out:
12 h 23 min 35 s
